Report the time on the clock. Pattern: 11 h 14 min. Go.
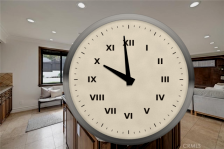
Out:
9 h 59 min
